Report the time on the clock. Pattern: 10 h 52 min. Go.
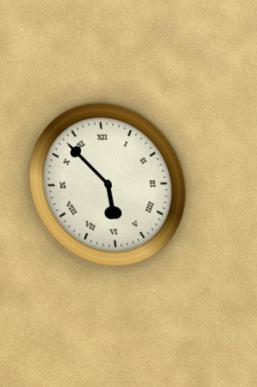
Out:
5 h 53 min
